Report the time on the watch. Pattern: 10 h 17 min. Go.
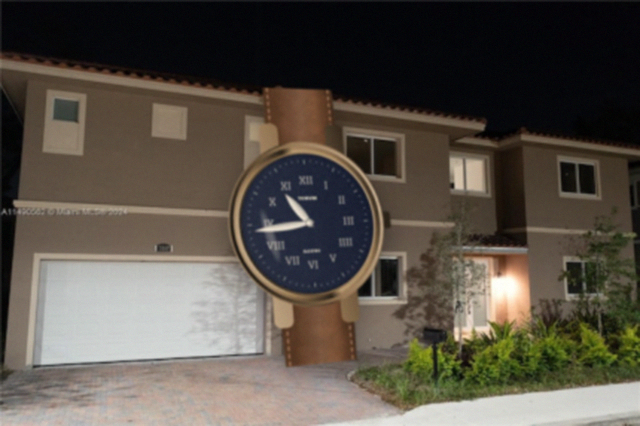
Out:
10 h 44 min
